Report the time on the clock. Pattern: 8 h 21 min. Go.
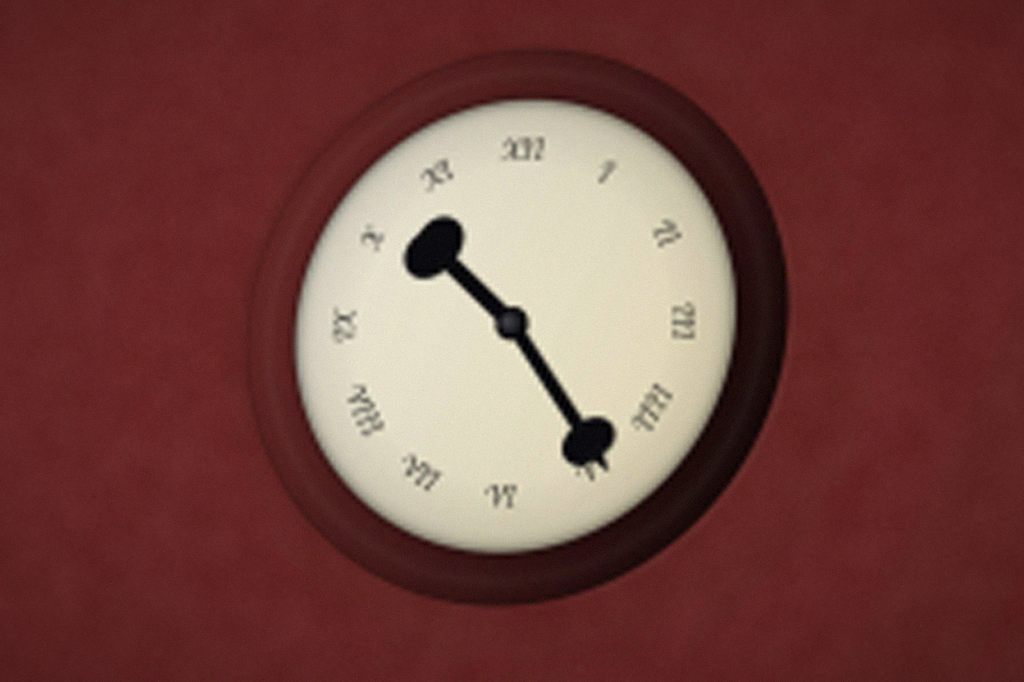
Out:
10 h 24 min
